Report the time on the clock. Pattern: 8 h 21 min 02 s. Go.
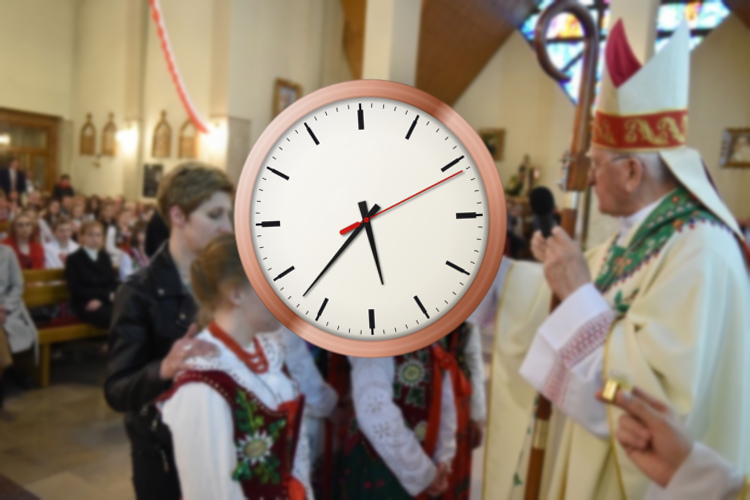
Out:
5 h 37 min 11 s
